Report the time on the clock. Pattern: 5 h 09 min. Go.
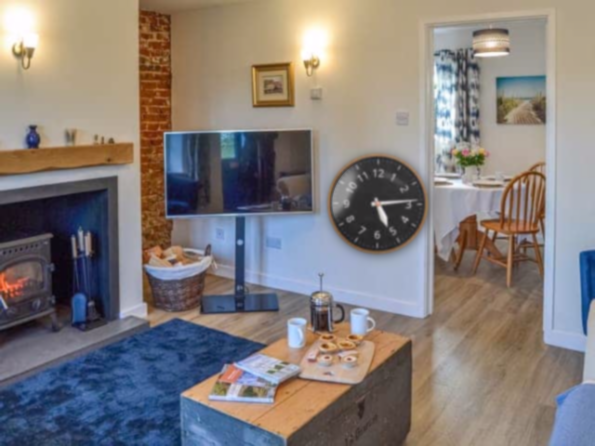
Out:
5 h 14 min
